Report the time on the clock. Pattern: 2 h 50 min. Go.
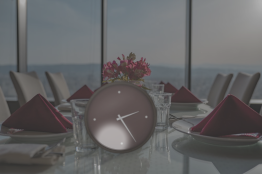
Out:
2 h 25 min
